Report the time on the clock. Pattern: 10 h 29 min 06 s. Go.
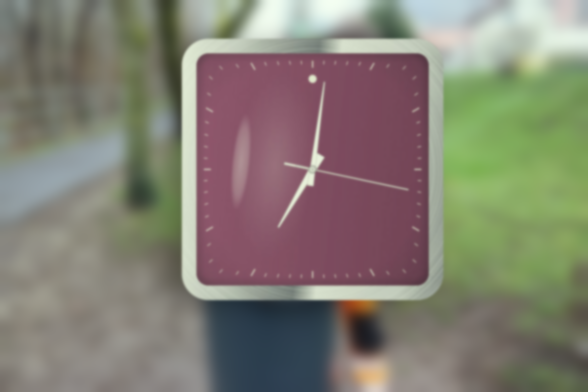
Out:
7 h 01 min 17 s
